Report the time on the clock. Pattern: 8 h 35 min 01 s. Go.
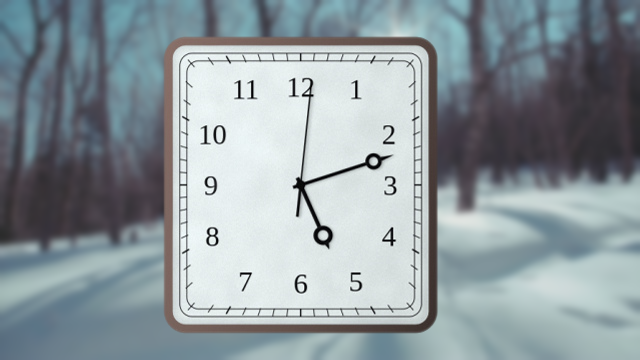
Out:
5 h 12 min 01 s
